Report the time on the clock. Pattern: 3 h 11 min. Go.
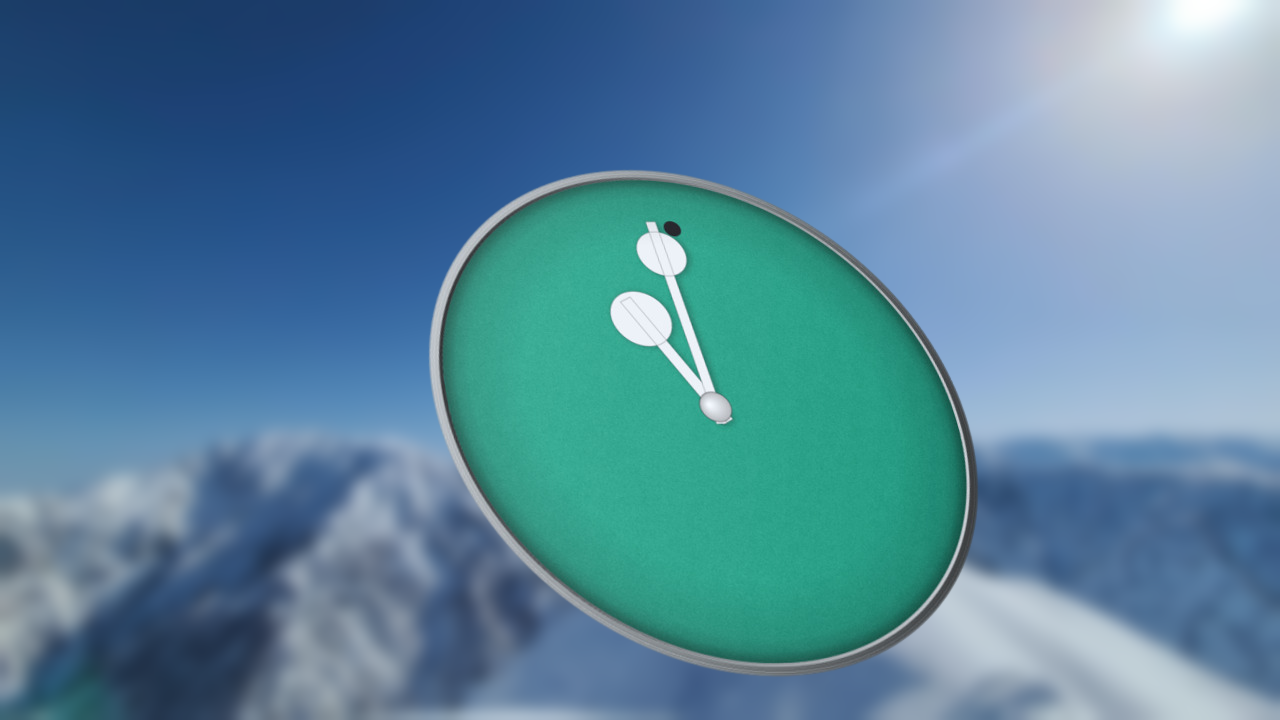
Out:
10 h 59 min
